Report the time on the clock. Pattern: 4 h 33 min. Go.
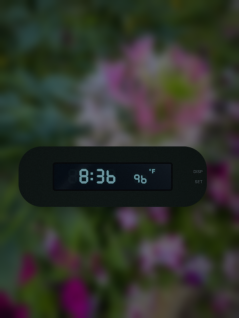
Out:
8 h 36 min
